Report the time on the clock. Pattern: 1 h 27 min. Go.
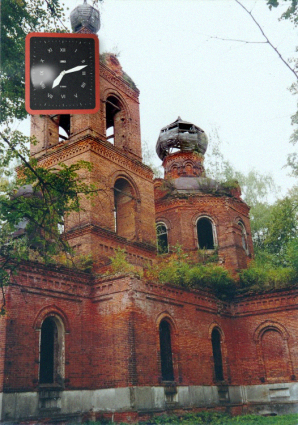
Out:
7 h 12 min
